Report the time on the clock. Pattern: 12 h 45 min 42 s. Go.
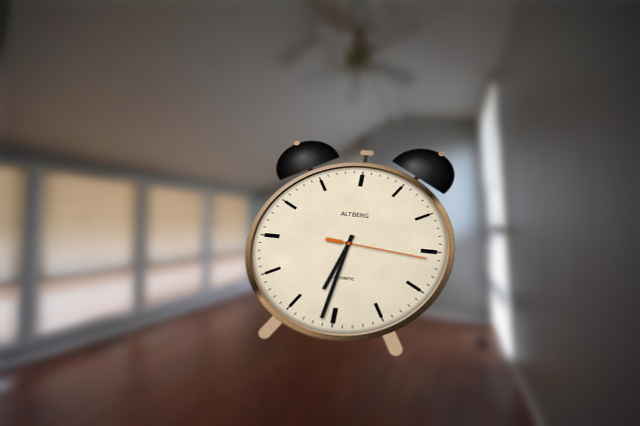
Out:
6 h 31 min 16 s
